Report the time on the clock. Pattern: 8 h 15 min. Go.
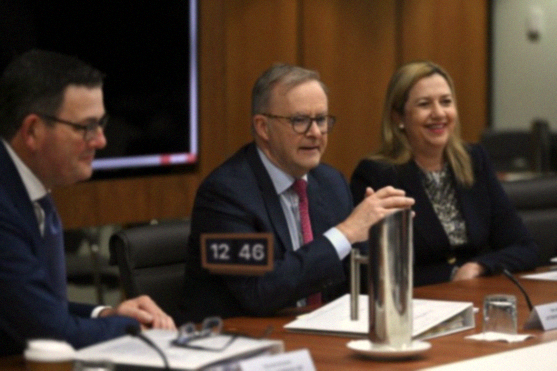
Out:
12 h 46 min
